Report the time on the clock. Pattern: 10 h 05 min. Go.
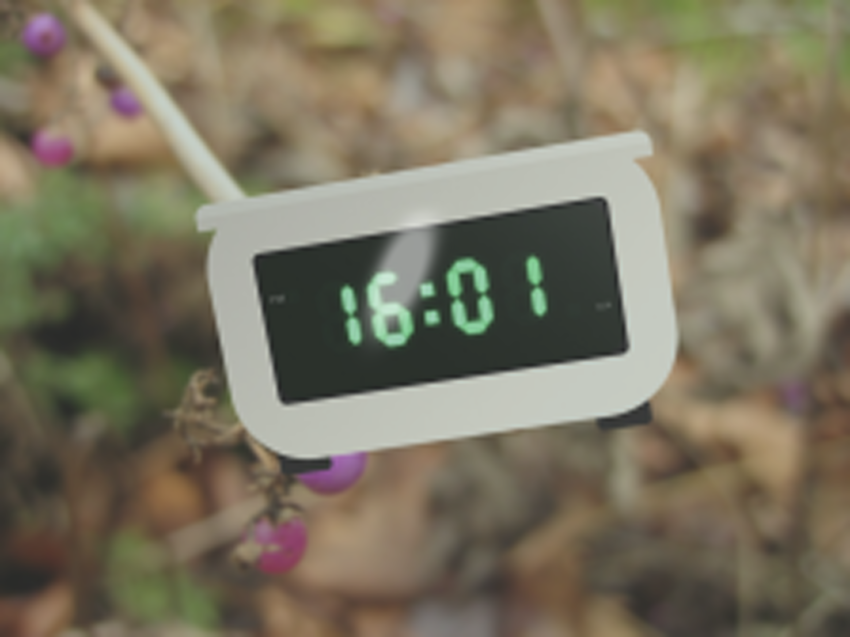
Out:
16 h 01 min
